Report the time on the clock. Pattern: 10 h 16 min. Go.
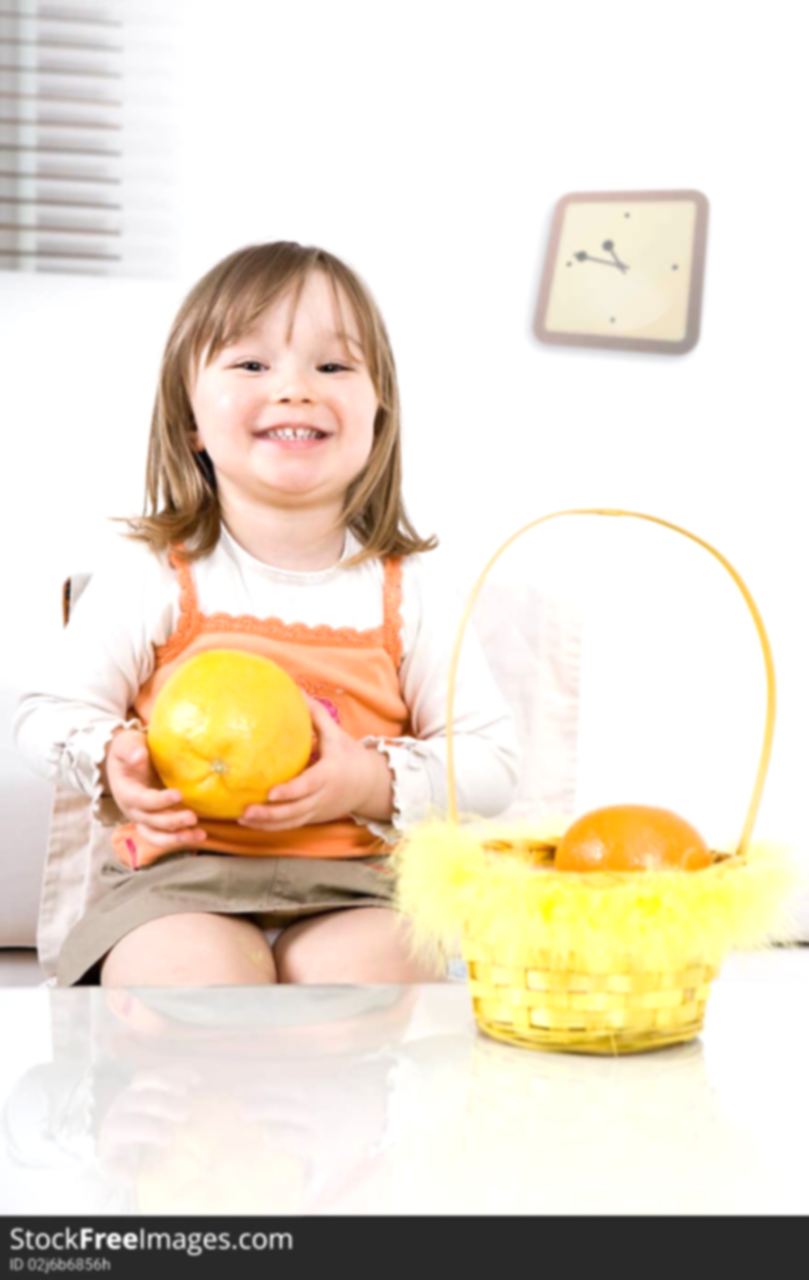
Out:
10 h 47 min
